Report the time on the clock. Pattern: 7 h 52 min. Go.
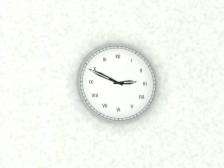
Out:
2 h 49 min
